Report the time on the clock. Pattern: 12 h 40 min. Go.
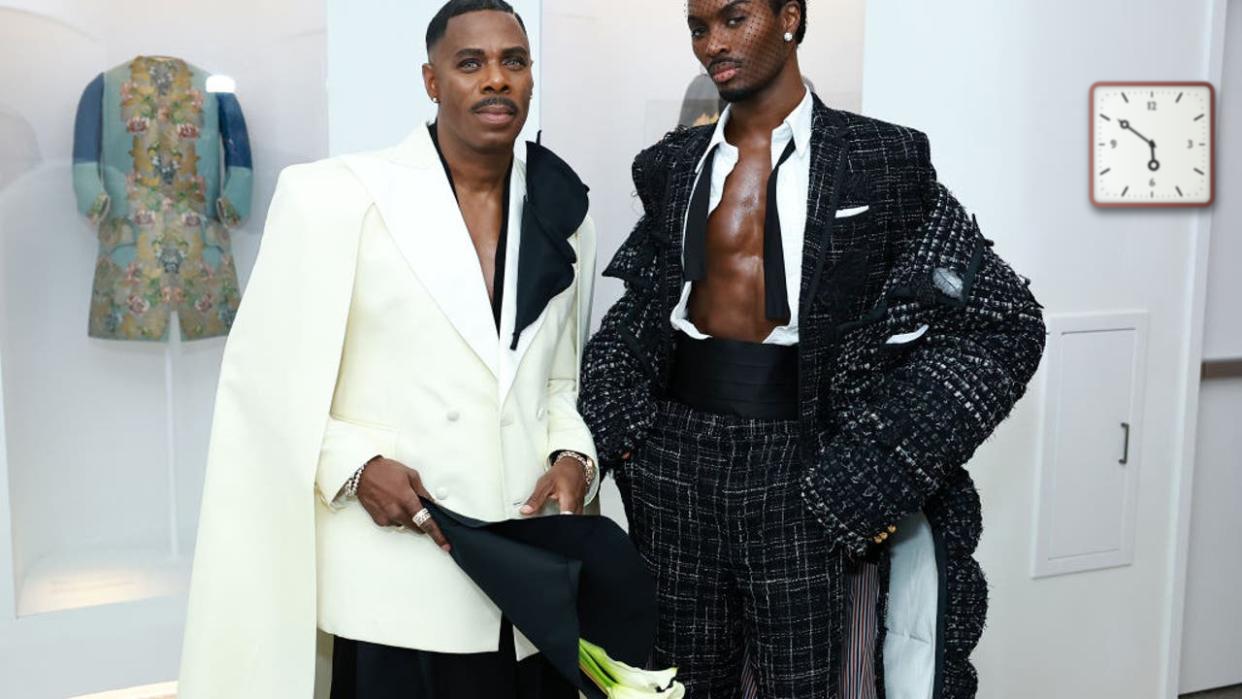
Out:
5 h 51 min
